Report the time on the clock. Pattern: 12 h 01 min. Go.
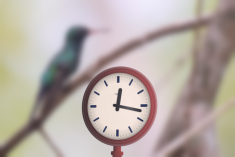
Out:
12 h 17 min
